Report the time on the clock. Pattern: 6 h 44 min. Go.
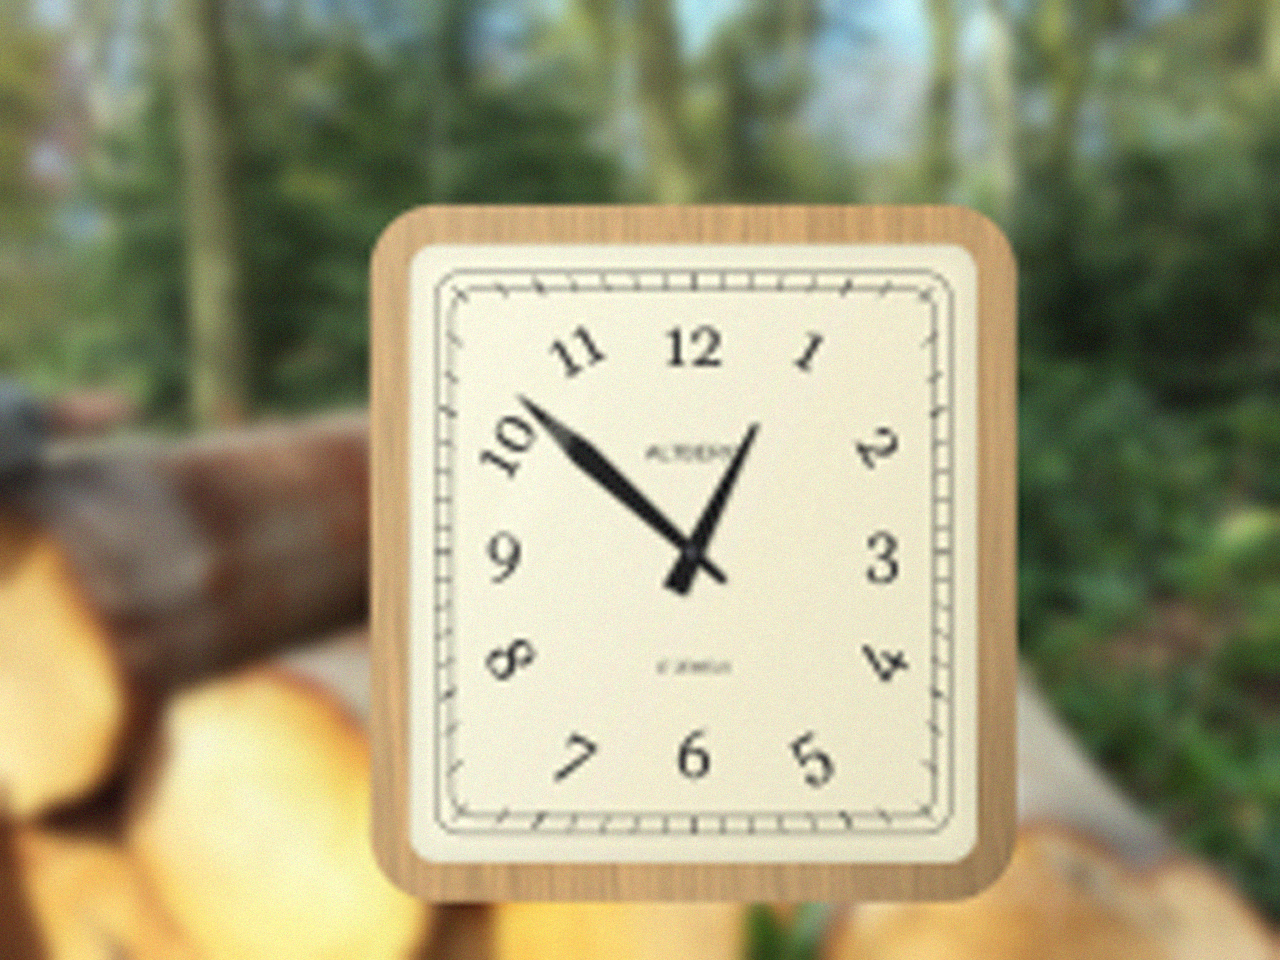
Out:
12 h 52 min
